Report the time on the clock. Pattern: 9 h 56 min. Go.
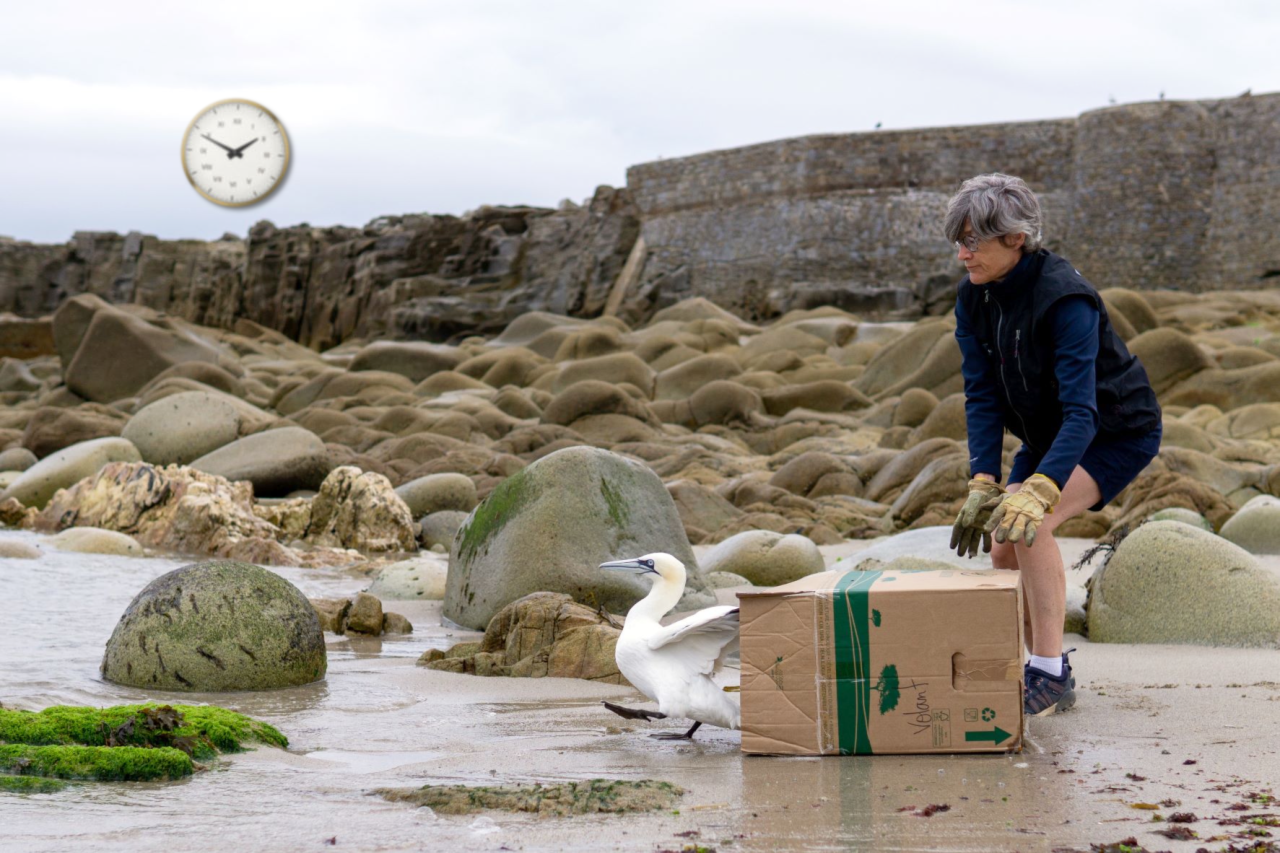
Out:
1 h 49 min
